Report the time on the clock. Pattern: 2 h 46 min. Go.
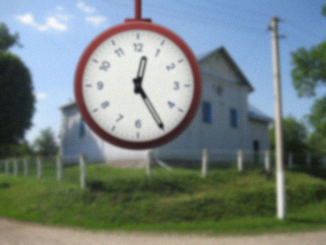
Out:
12 h 25 min
